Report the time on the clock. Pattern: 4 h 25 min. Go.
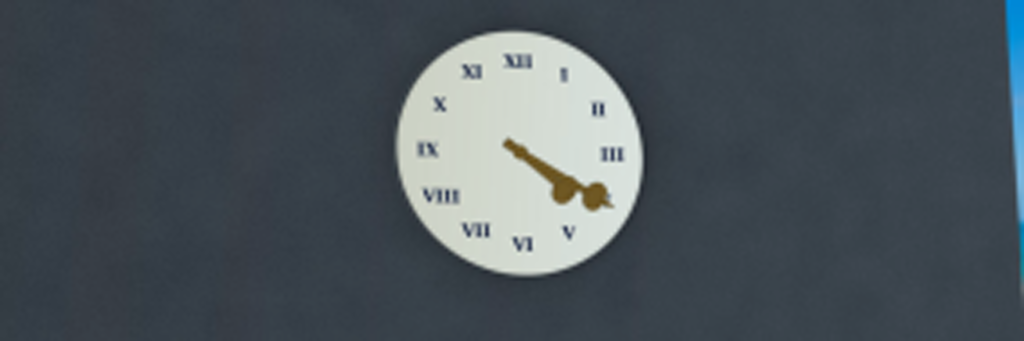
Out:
4 h 20 min
